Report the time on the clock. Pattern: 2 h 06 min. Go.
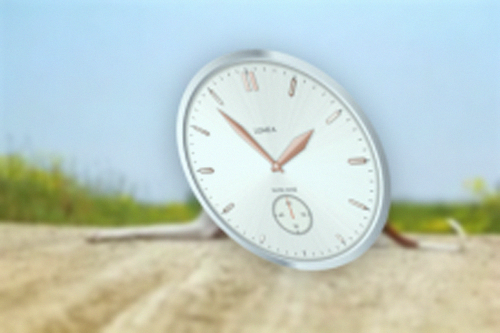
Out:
1 h 54 min
